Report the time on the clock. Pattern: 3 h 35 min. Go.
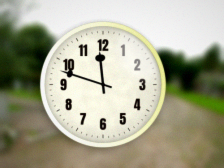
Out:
11 h 48 min
